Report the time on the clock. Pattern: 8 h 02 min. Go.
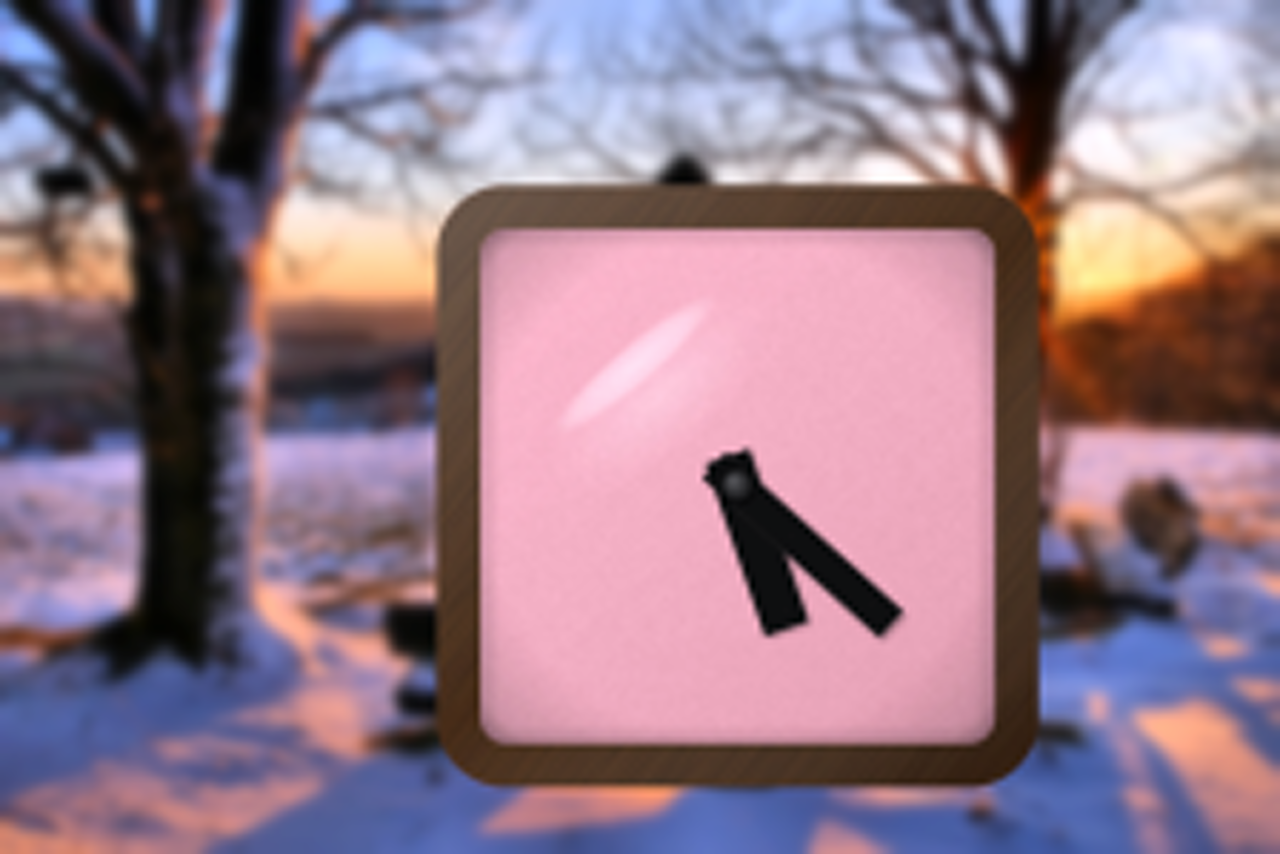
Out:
5 h 22 min
